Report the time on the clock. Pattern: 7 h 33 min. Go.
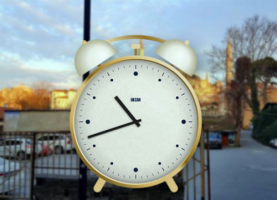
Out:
10 h 42 min
